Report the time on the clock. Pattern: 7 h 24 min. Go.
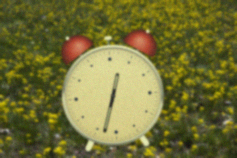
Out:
12 h 33 min
